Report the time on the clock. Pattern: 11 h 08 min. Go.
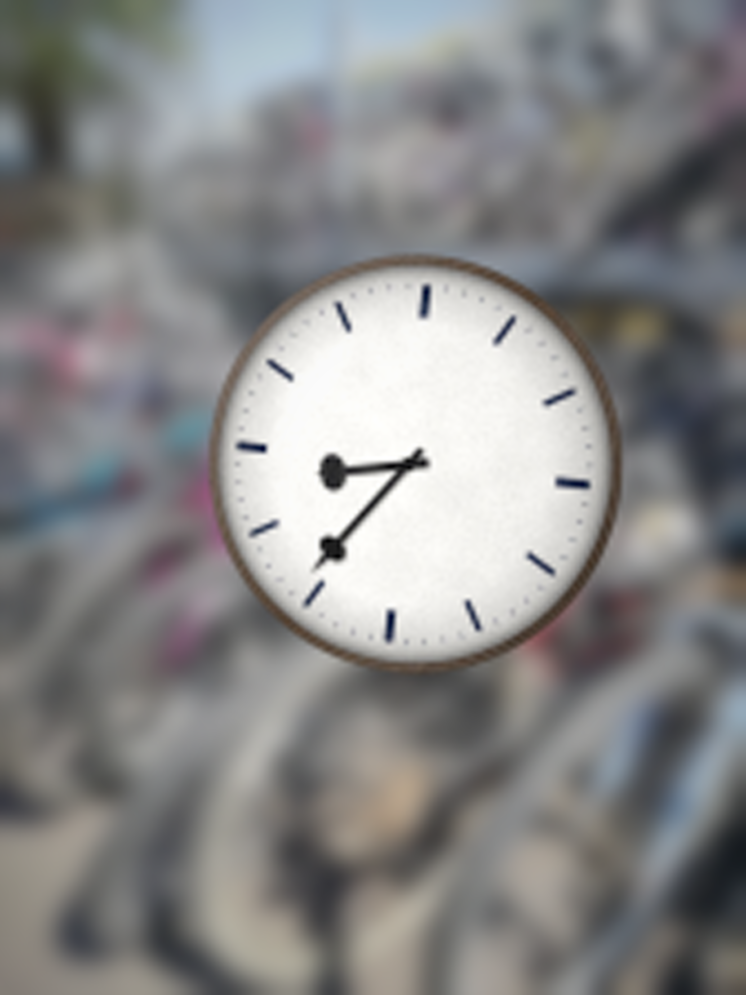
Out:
8 h 36 min
